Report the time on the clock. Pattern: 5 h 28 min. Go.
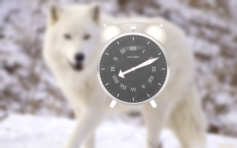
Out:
8 h 11 min
